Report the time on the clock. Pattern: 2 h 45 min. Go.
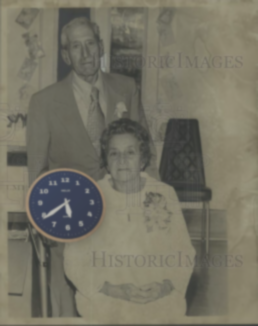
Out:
5 h 39 min
